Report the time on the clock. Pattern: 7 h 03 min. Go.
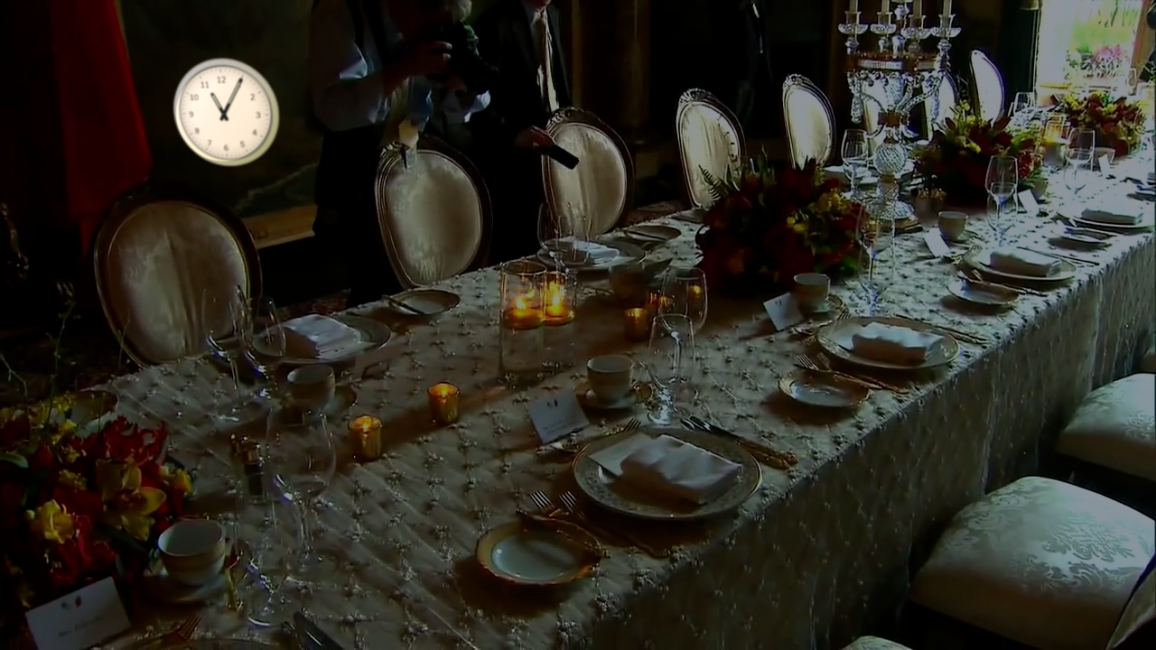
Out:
11 h 05 min
